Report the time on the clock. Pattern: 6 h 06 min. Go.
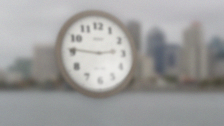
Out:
2 h 46 min
